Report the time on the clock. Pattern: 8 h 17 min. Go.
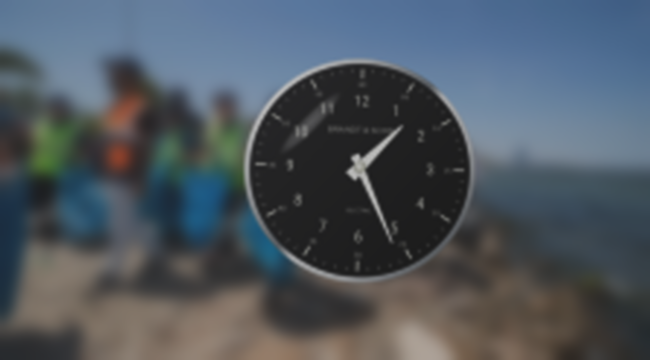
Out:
1 h 26 min
